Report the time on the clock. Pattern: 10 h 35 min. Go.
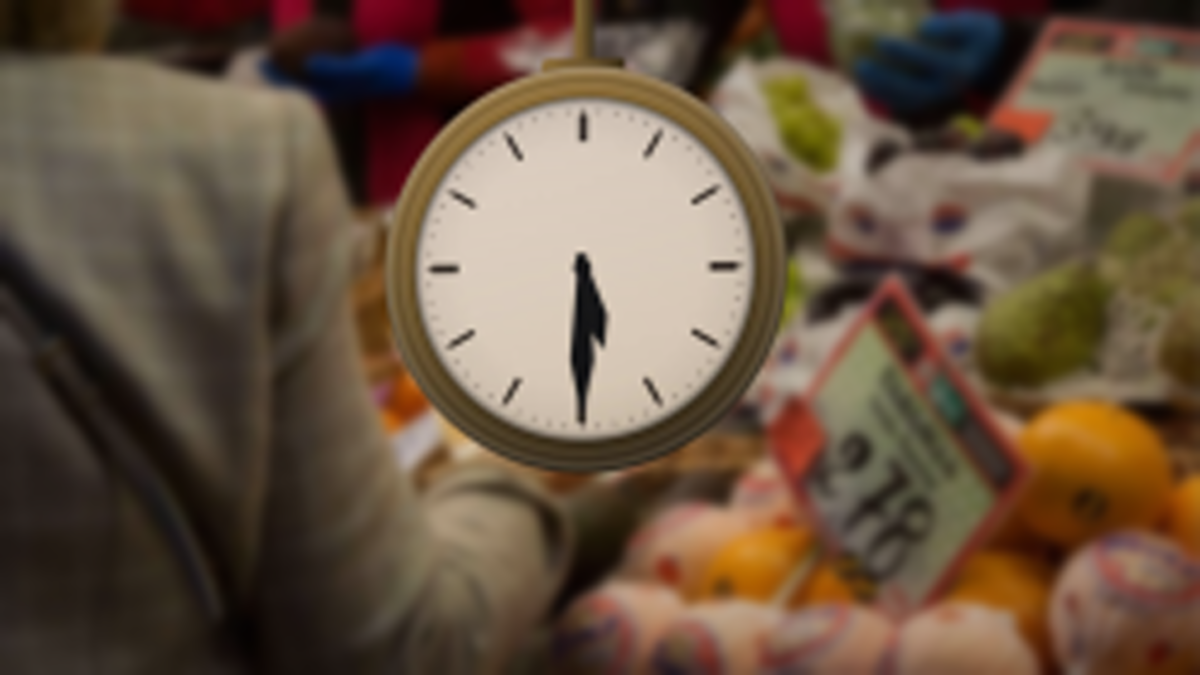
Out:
5 h 30 min
